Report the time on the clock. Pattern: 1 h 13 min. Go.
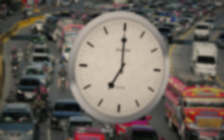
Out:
7 h 00 min
